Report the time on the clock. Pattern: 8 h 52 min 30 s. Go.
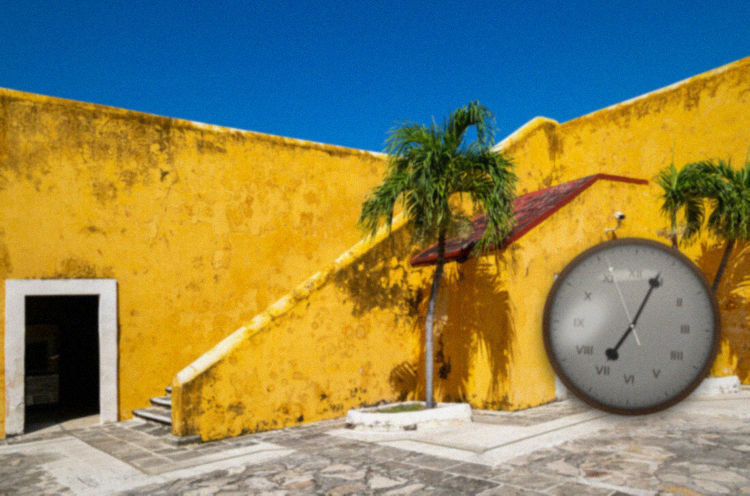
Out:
7 h 03 min 56 s
